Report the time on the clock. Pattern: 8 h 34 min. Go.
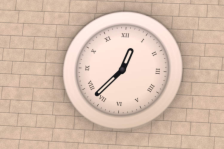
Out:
12 h 37 min
